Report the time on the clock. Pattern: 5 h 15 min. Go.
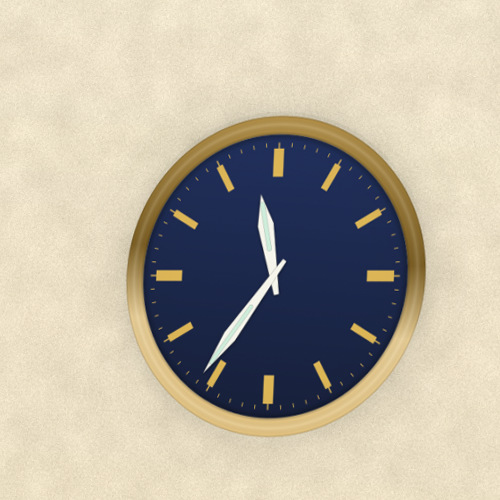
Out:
11 h 36 min
